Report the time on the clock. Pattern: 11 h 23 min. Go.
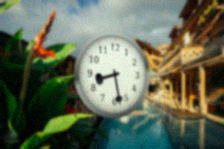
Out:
8 h 28 min
